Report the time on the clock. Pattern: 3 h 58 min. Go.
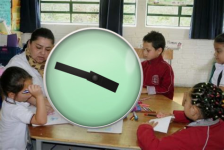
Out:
3 h 48 min
